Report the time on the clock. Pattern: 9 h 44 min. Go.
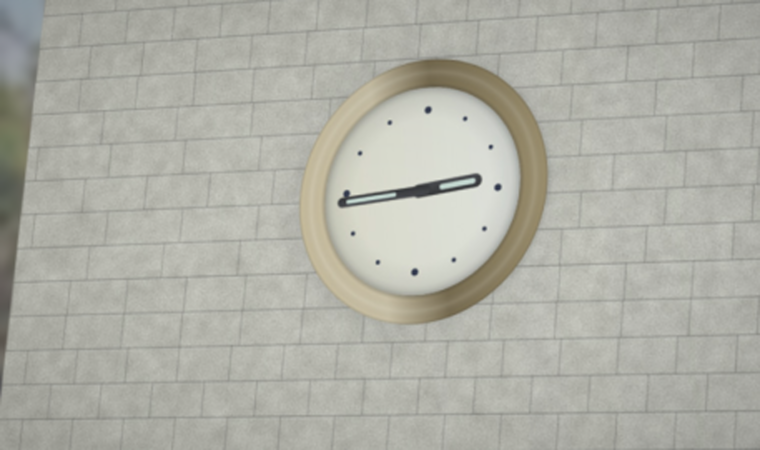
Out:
2 h 44 min
